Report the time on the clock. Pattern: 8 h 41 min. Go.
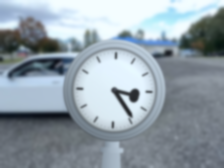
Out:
3 h 24 min
